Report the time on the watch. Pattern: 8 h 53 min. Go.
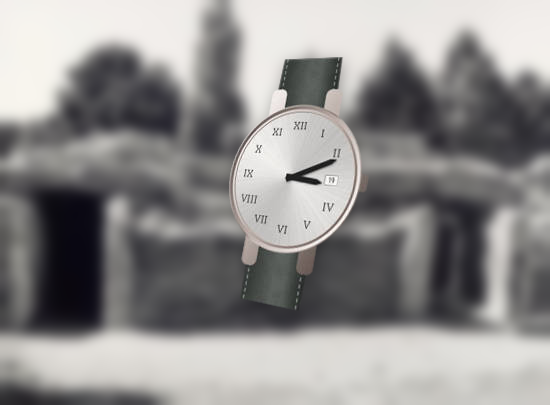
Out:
3 h 11 min
